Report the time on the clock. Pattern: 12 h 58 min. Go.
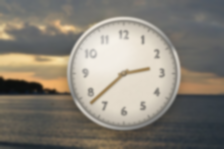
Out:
2 h 38 min
